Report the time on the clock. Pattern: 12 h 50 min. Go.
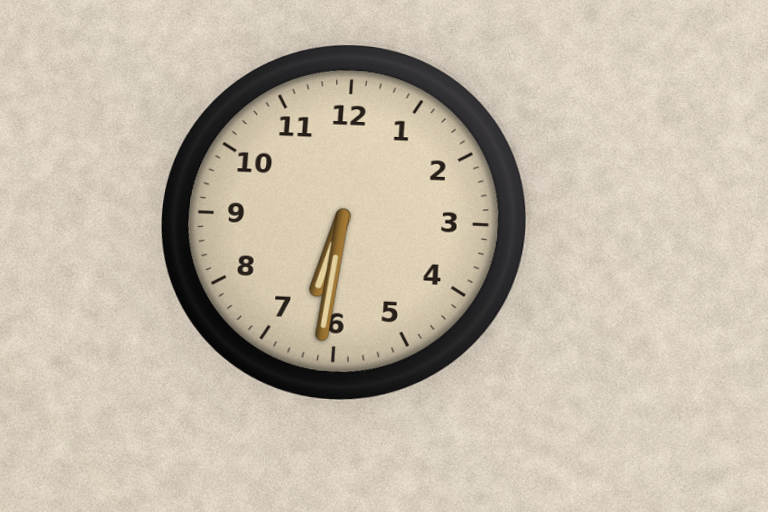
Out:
6 h 31 min
